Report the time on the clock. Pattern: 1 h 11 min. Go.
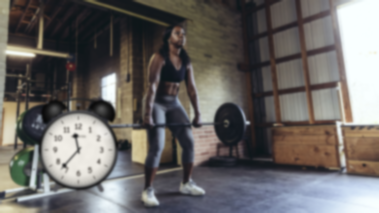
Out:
11 h 37 min
